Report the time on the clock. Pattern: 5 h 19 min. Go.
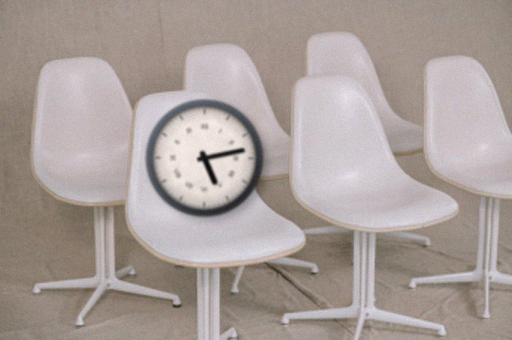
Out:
5 h 13 min
